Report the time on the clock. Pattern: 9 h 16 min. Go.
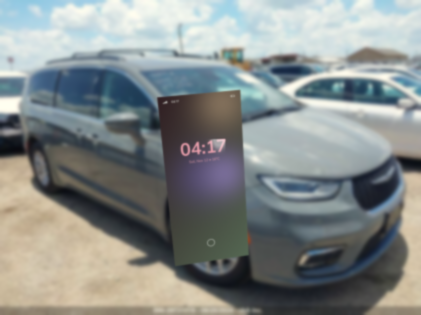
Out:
4 h 17 min
